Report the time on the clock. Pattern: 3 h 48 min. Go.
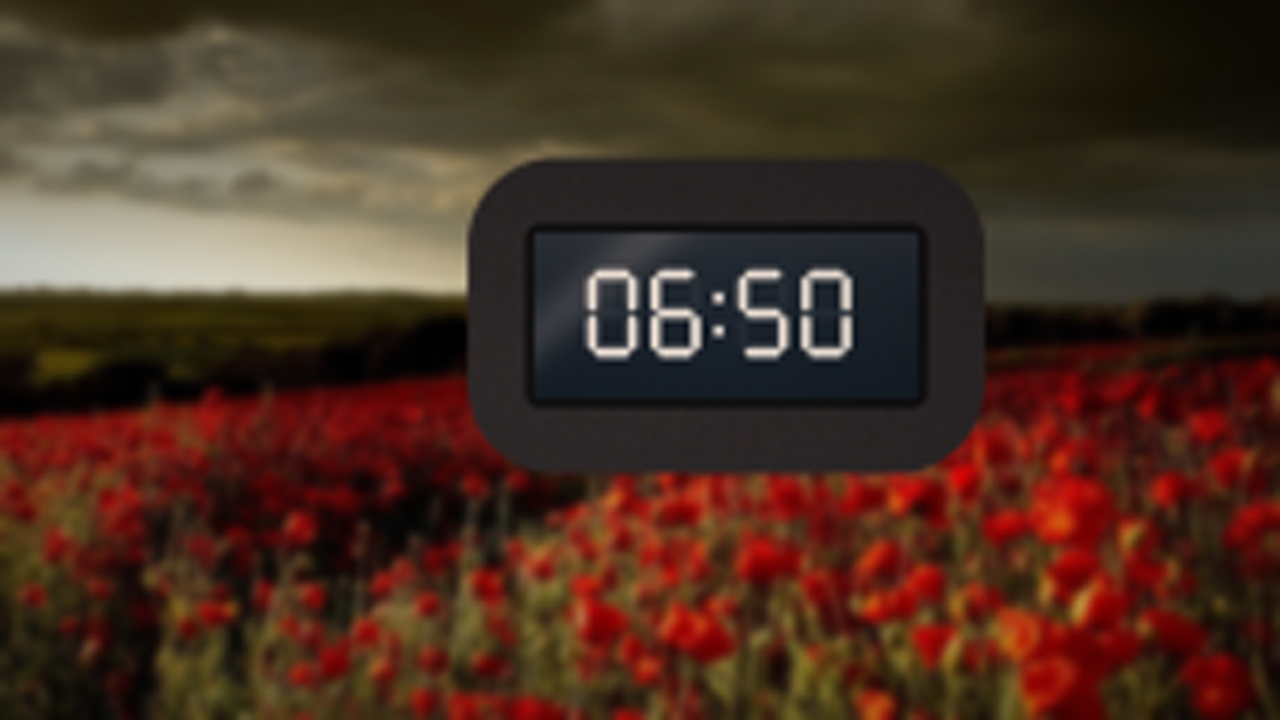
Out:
6 h 50 min
